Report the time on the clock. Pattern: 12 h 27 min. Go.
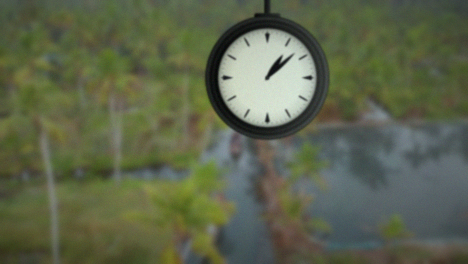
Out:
1 h 08 min
